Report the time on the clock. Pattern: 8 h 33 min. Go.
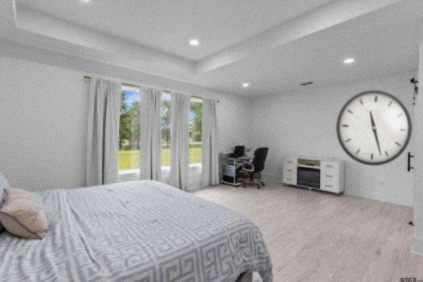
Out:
11 h 27 min
